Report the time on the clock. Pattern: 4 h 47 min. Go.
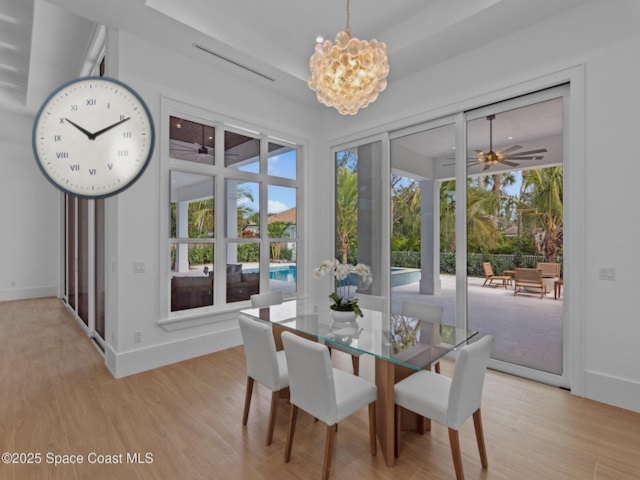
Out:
10 h 11 min
